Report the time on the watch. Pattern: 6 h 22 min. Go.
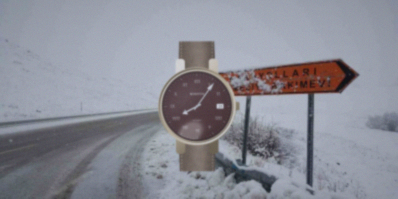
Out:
8 h 06 min
